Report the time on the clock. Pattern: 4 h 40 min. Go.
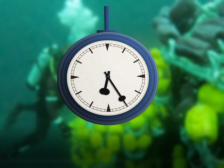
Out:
6 h 25 min
